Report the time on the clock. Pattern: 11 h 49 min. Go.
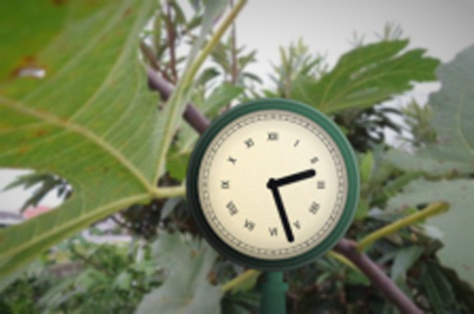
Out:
2 h 27 min
